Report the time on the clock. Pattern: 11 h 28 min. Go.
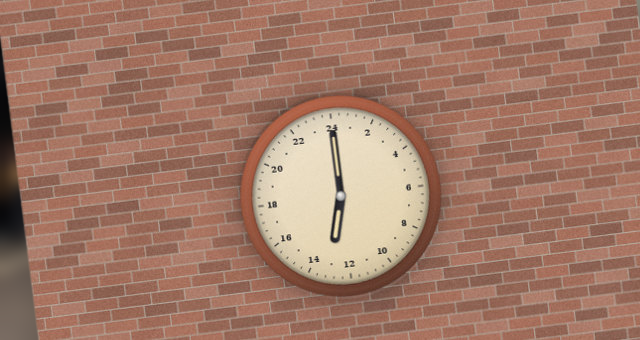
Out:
13 h 00 min
